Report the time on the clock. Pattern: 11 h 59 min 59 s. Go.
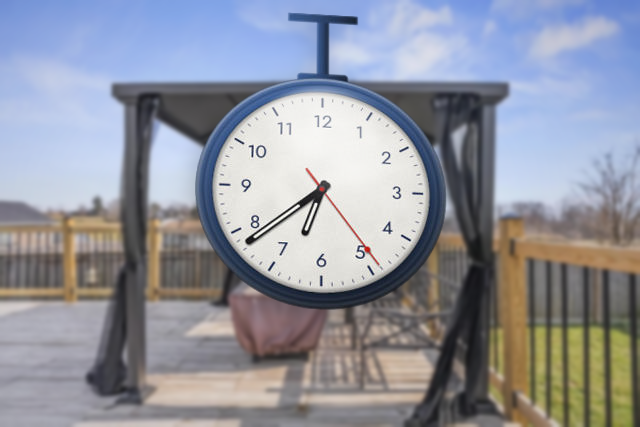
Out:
6 h 38 min 24 s
